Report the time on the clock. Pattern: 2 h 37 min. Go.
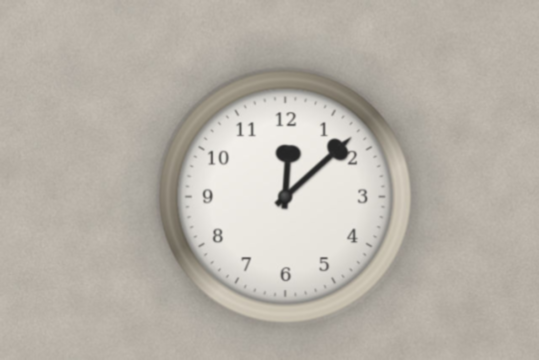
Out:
12 h 08 min
